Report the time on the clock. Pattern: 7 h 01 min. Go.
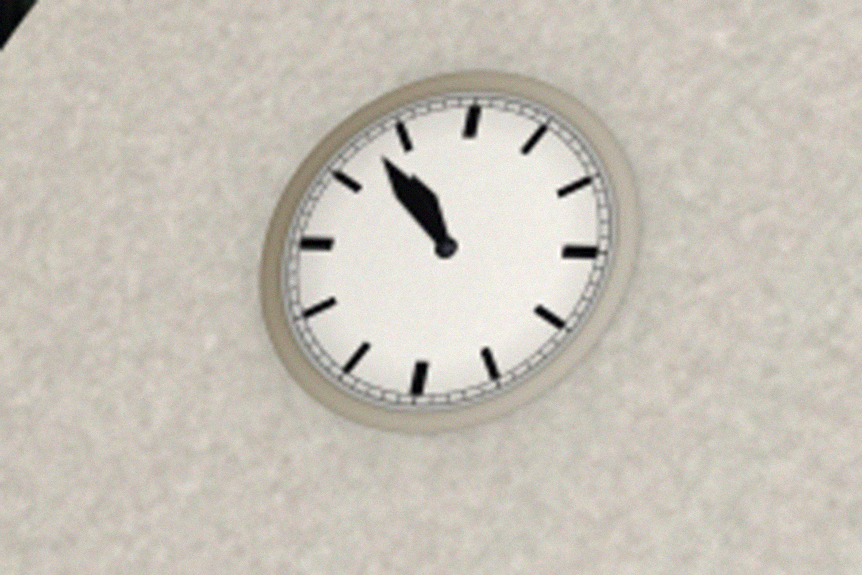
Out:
10 h 53 min
